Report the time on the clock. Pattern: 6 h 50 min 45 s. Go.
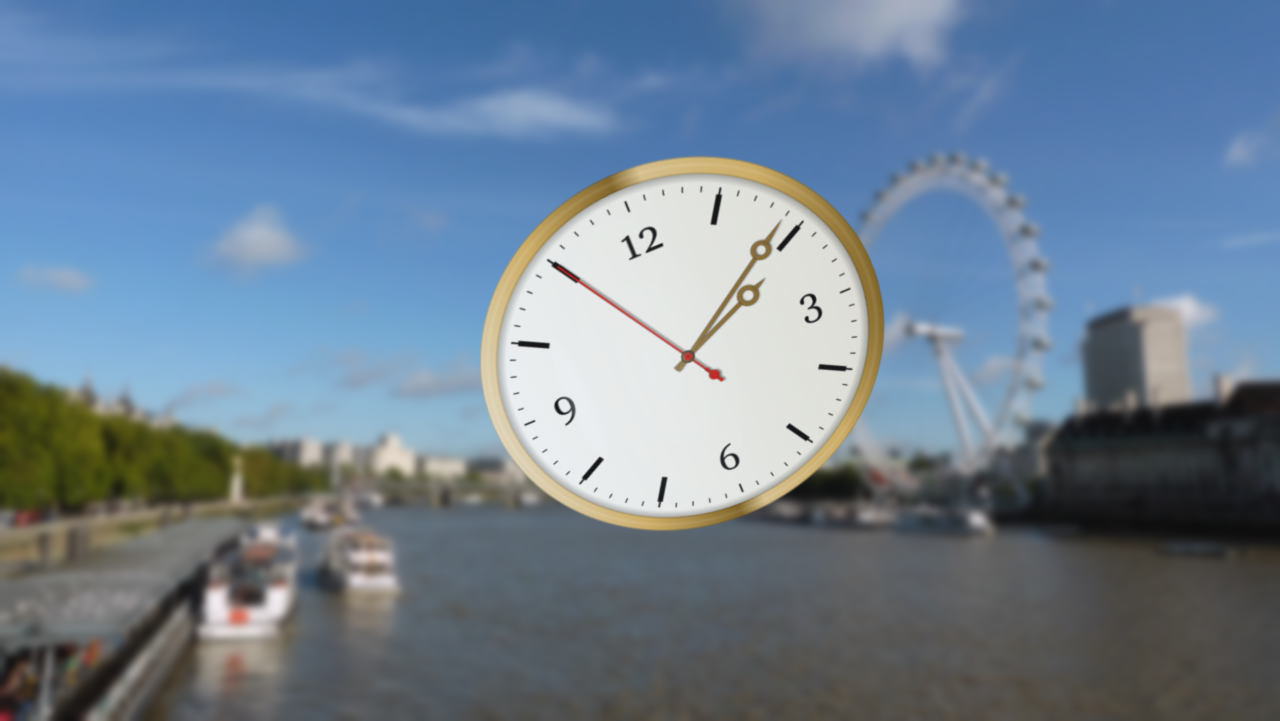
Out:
2 h 08 min 55 s
